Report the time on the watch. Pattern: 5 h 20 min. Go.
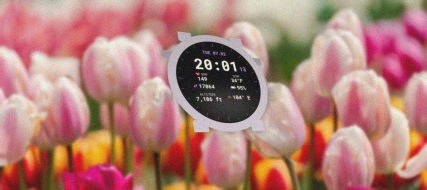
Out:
20 h 01 min
